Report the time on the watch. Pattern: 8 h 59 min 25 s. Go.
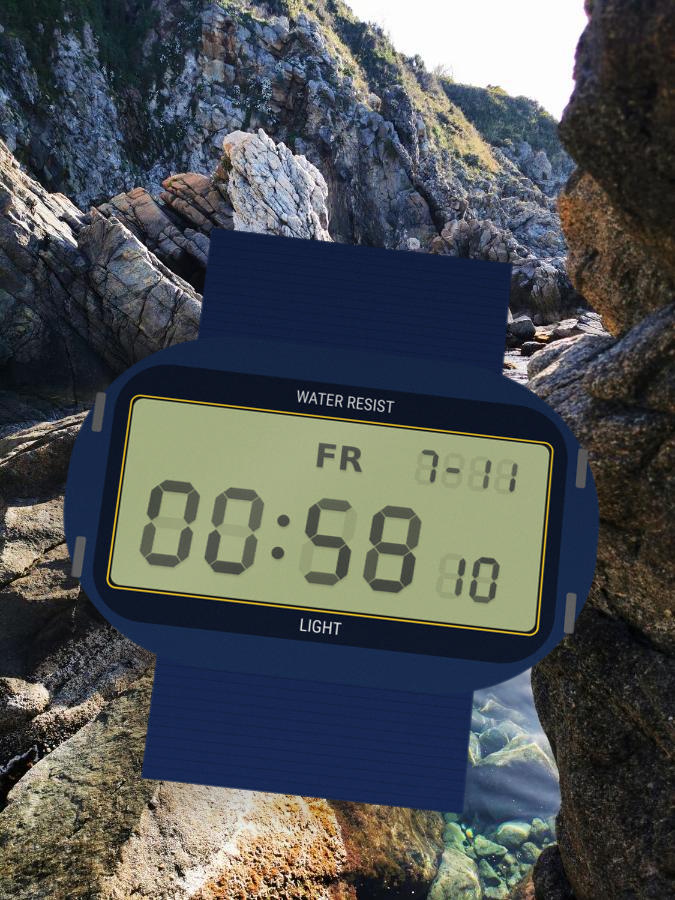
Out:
0 h 58 min 10 s
